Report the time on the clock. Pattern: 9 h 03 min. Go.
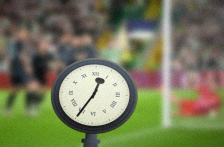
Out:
12 h 35 min
